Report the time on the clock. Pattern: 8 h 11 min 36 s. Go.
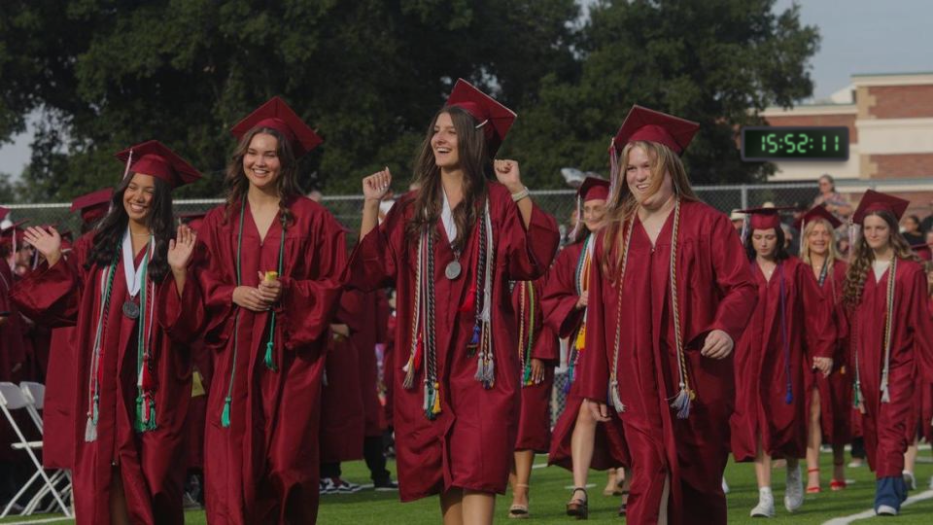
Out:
15 h 52 min 11 s
